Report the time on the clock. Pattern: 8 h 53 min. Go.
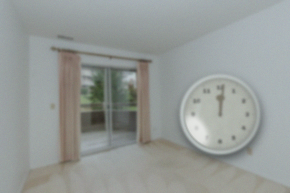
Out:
12 h 01 min
